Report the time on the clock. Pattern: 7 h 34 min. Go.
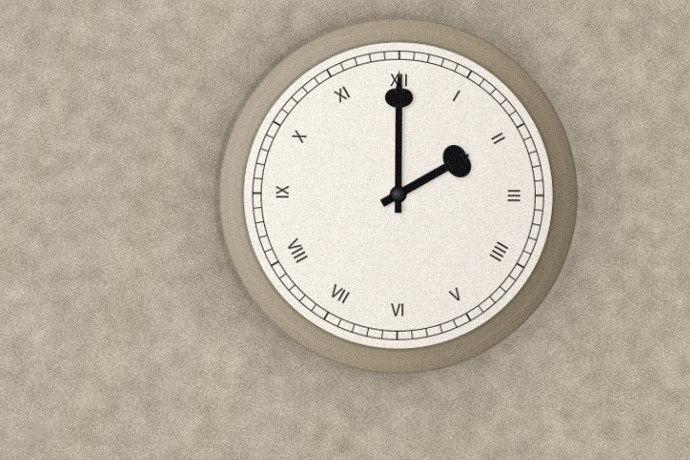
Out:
2 h 00 min
